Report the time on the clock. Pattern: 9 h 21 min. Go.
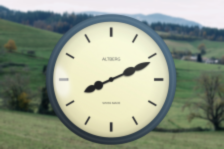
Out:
8 h 11 min
